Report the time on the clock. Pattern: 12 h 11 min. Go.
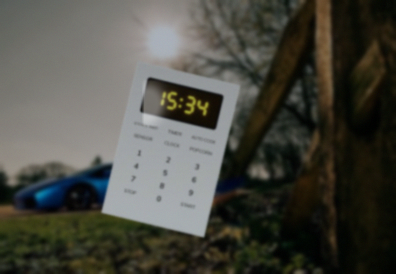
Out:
15 h 34 min
